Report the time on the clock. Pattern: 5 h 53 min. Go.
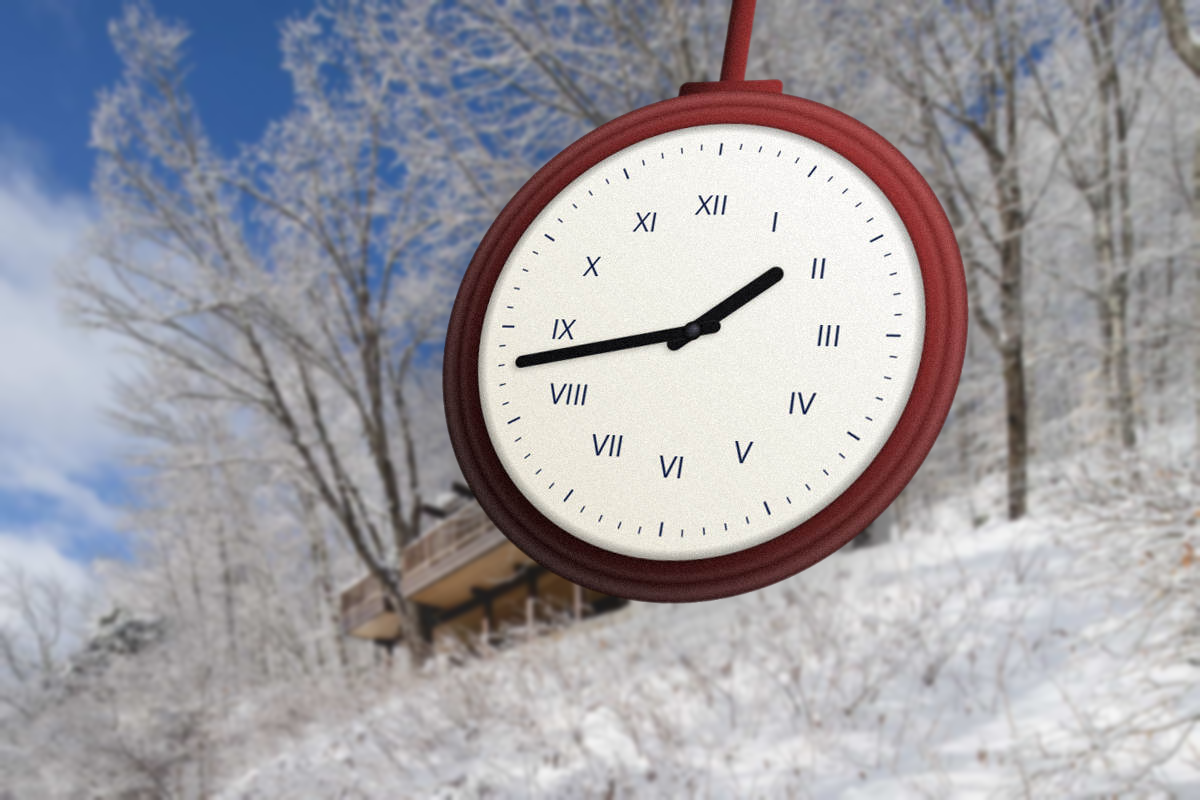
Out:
1 h 43 min
